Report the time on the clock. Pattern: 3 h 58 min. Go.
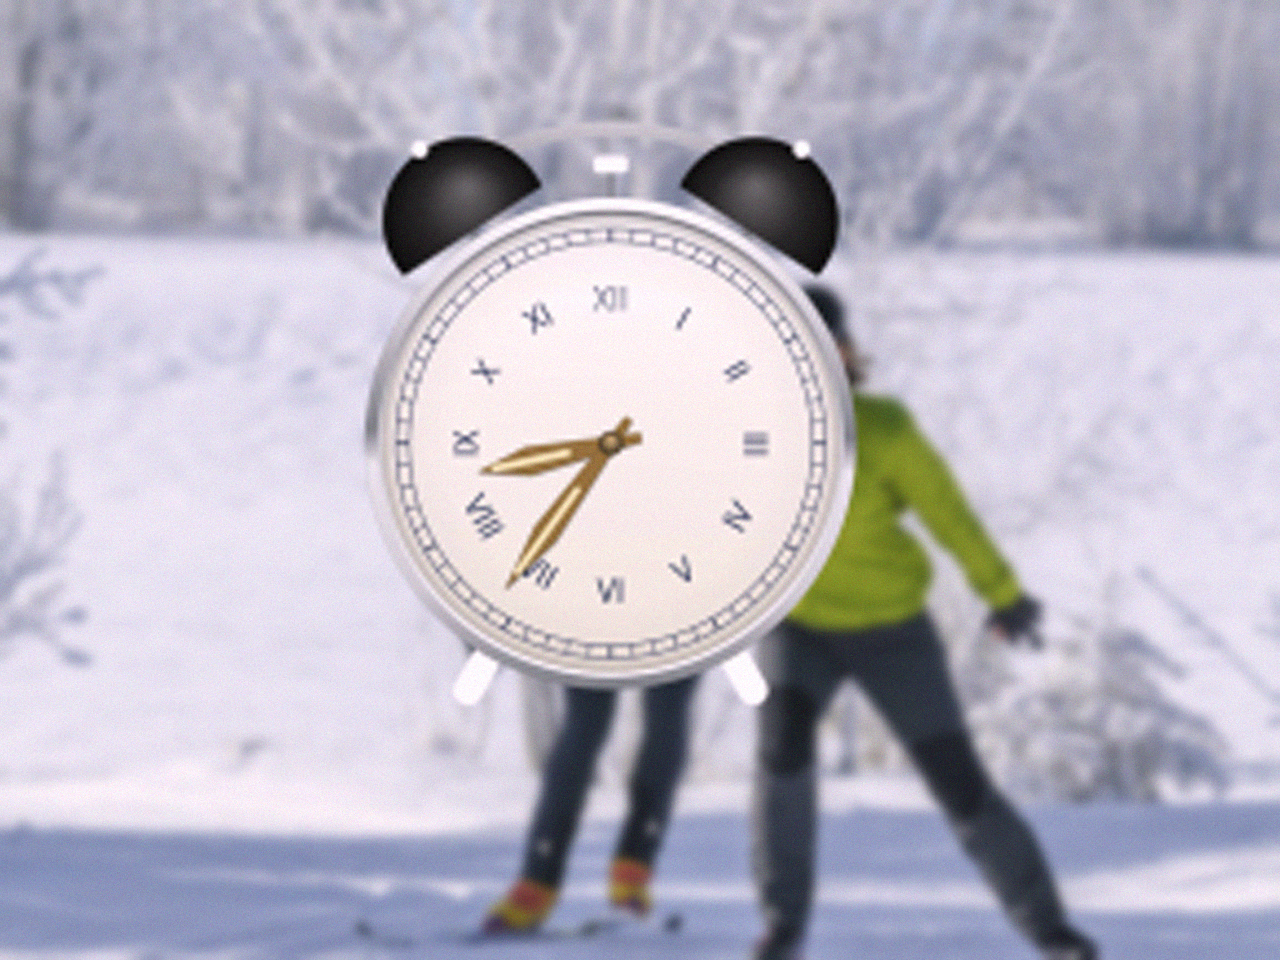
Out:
8 h 36 min
